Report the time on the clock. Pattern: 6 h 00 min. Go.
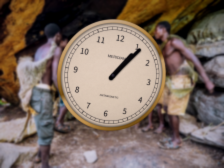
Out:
1 h 06 min
